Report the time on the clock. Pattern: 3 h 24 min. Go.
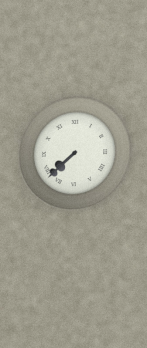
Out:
7 h 38 min
